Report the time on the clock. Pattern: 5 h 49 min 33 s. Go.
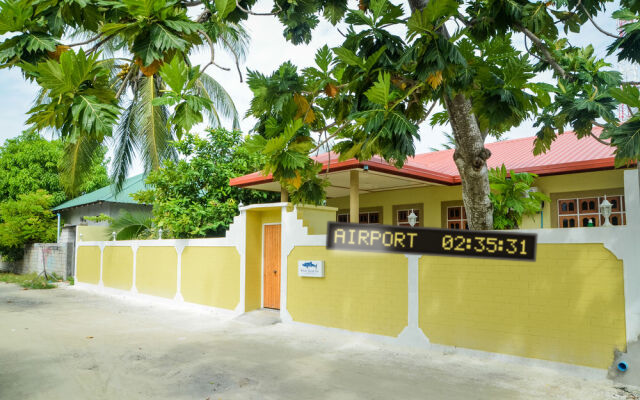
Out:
2 h 35 min 31 s
